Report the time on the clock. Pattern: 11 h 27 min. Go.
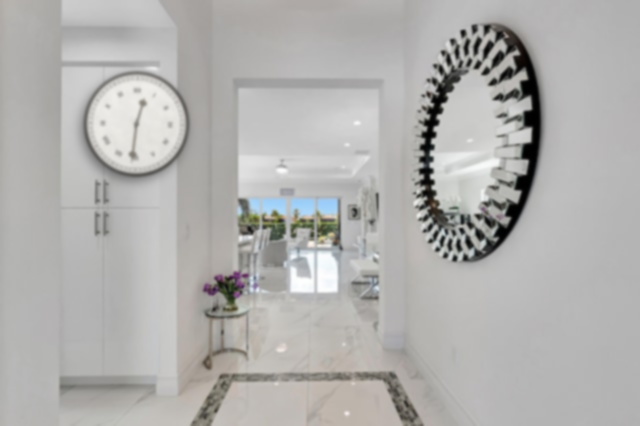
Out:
12 h 31 min
